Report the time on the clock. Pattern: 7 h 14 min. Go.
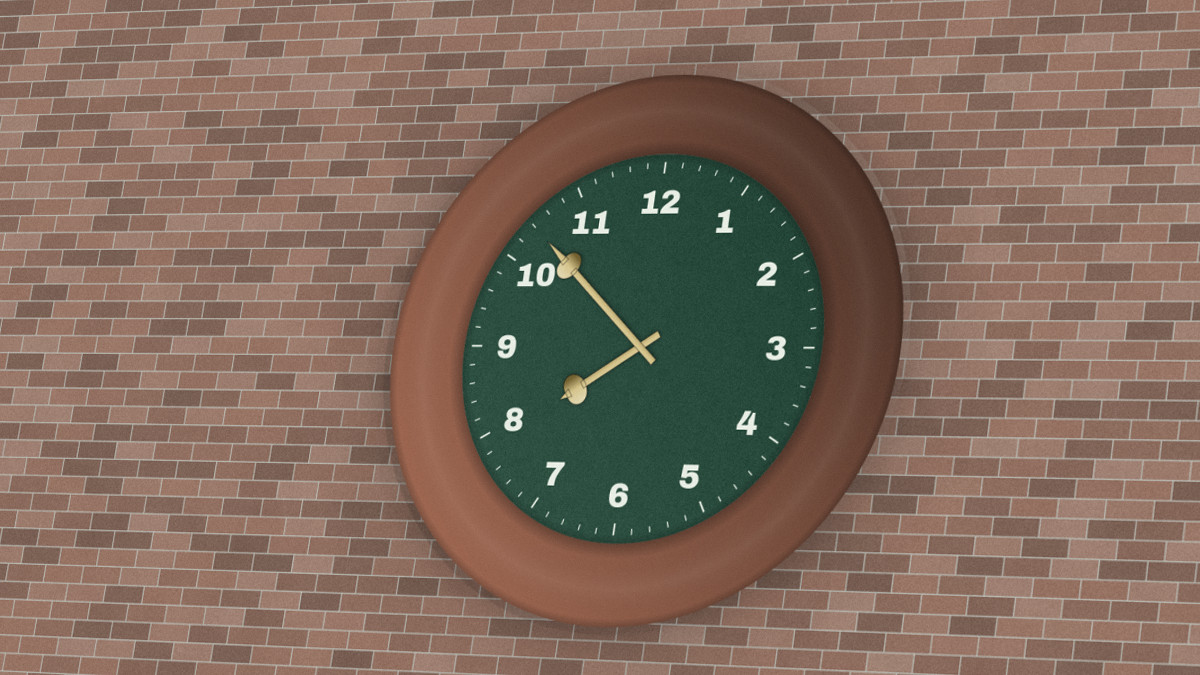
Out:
7 h 52 min
